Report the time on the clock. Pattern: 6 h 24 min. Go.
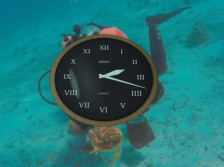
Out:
2 h 18 min
